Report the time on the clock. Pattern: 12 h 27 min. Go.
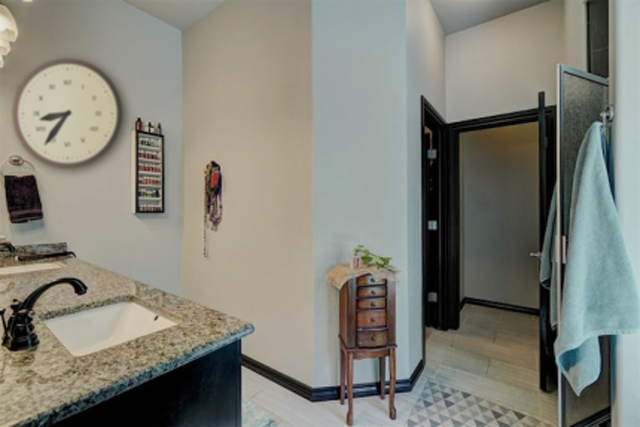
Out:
8 h 36 min
